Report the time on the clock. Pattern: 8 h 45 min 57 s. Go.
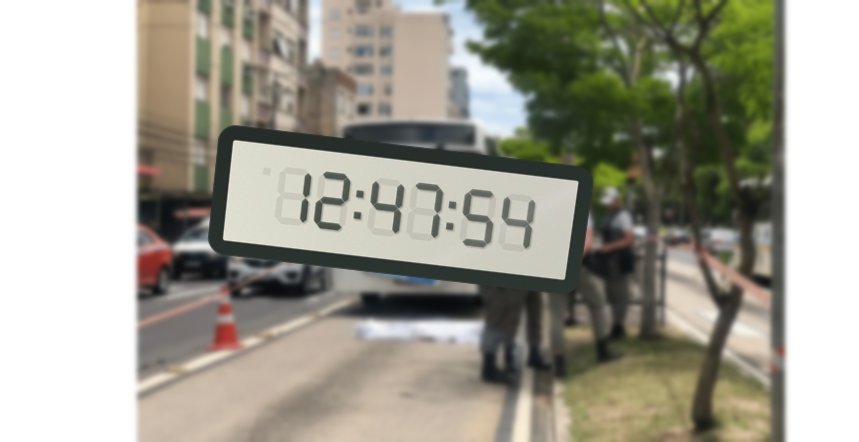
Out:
12 h 47 min 54 s
